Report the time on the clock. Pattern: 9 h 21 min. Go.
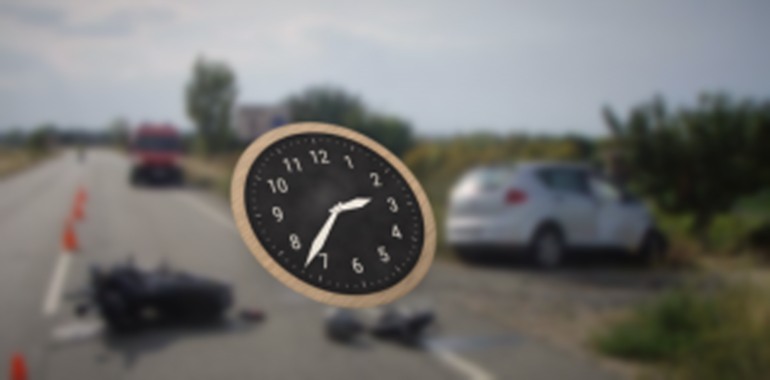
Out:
2 h 37 min
